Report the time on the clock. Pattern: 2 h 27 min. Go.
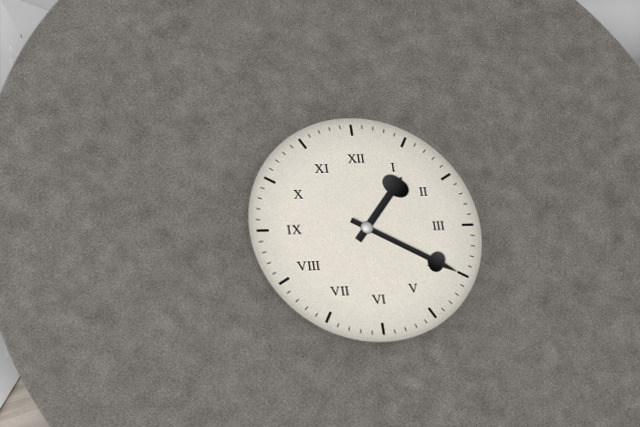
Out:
1 h 20 min
